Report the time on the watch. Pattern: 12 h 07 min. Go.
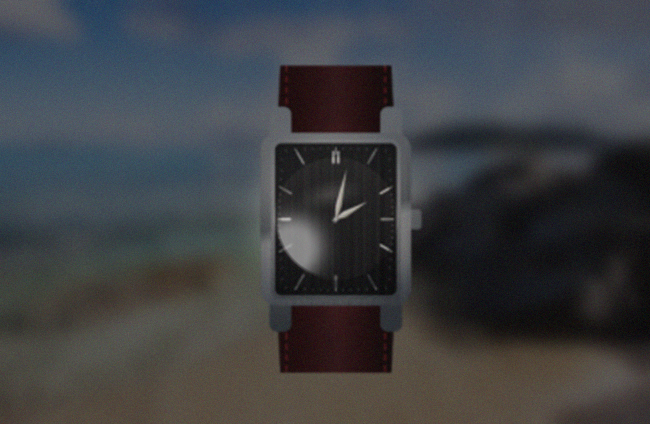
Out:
2 h 02 min
